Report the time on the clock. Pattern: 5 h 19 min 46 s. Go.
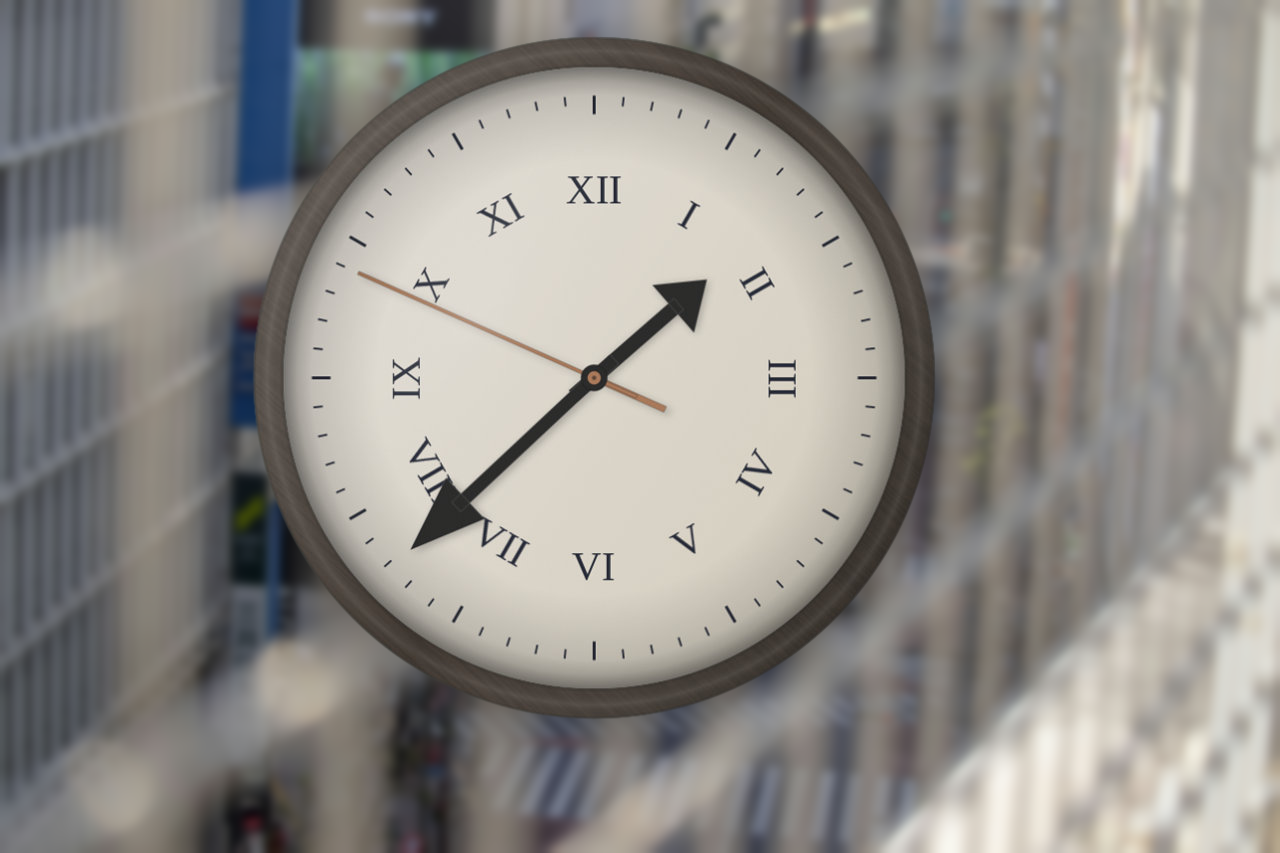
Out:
1 h 37 min 49 s
